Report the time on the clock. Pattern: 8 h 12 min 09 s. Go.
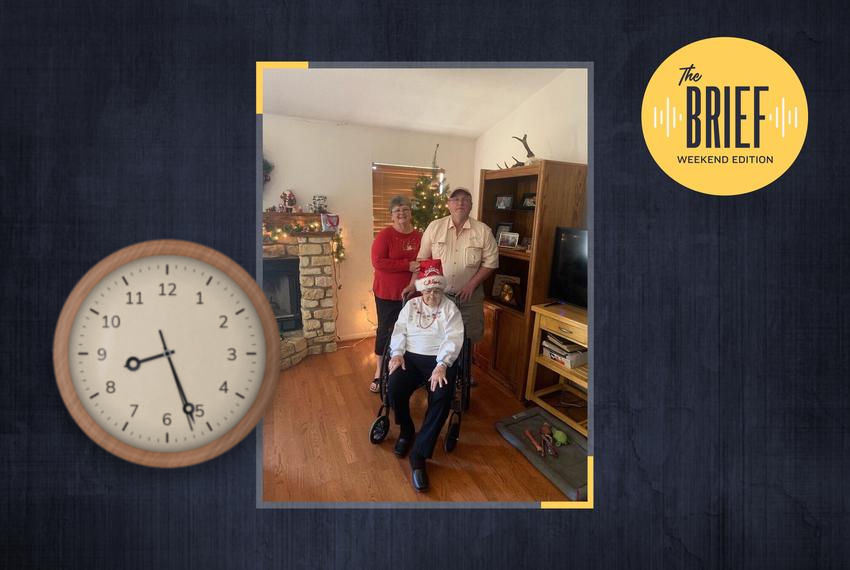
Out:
8 h 26 min 27 s
